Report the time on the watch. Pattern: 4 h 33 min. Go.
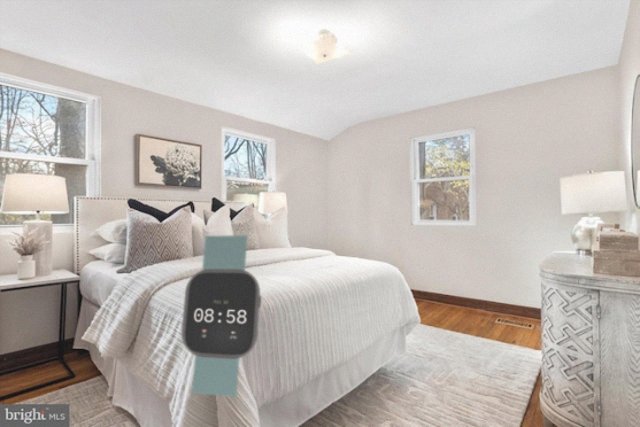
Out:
8 h 58 min
